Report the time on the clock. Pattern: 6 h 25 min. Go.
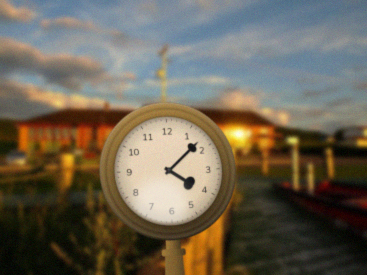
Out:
4 h 08 min
